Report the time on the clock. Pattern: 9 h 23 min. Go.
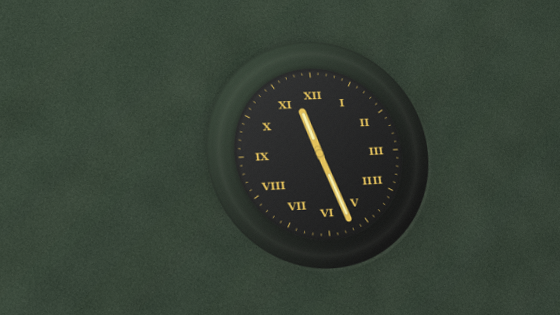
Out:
11 h 27 min
